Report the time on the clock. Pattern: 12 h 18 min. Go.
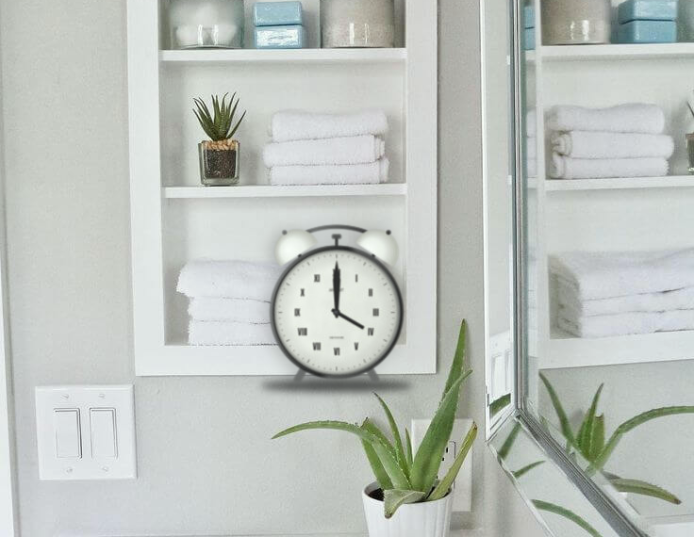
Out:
4 h 00 min
